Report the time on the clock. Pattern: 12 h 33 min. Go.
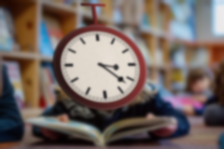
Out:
3 h 22 min
